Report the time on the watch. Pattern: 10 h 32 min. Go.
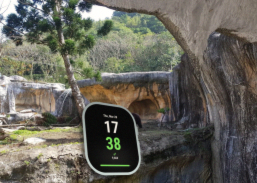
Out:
17 h 38 min
